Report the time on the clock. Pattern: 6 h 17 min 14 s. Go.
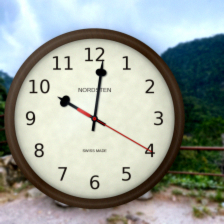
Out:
10 h 01 min 20 s
